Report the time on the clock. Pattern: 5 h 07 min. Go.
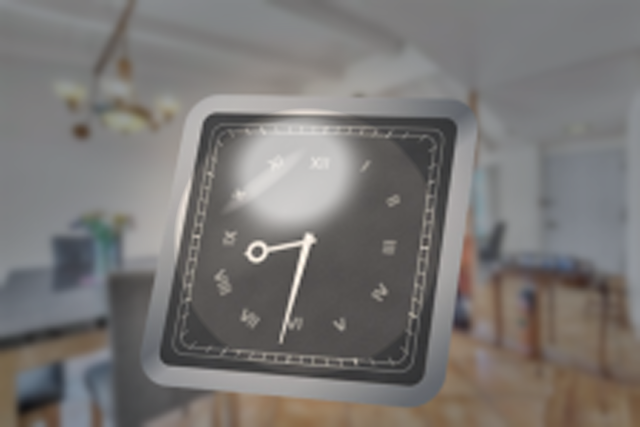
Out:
8 h 31 min
